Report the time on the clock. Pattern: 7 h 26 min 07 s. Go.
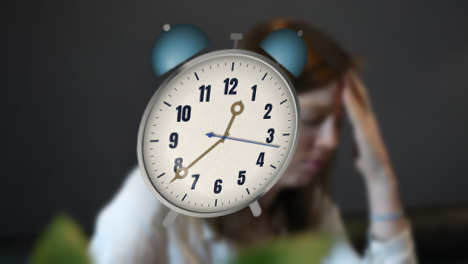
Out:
12 h 38 min 17 s
